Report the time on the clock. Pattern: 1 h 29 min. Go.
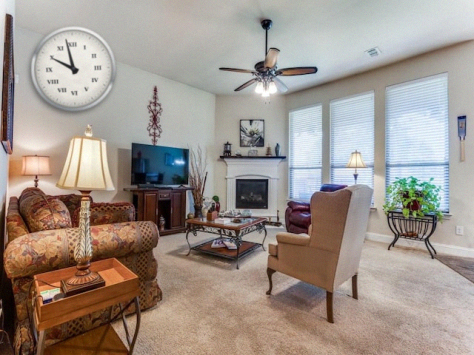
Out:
9 h 58 min
